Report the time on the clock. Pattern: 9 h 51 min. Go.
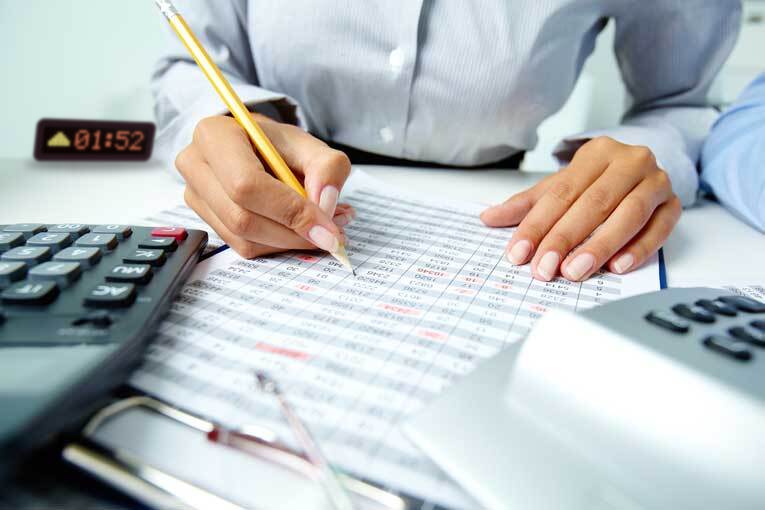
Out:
1 h 52 min
